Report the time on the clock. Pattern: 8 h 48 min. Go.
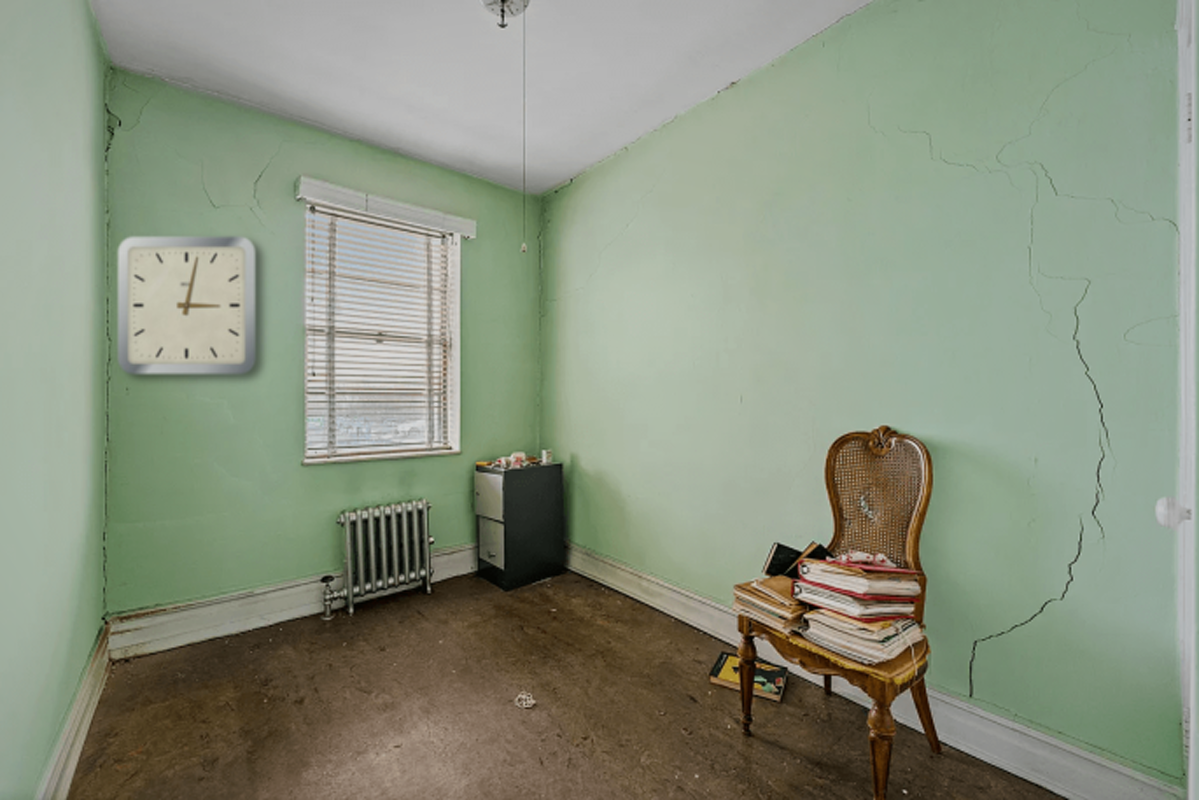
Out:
3 h 02 min
